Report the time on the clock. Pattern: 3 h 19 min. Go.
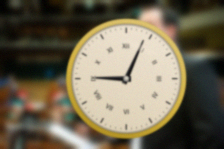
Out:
9 h 04 min
